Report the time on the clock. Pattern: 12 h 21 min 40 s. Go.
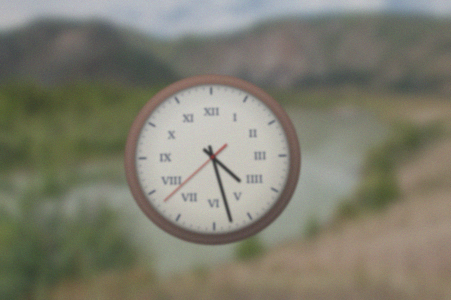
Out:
4 h 27 min 38 s
